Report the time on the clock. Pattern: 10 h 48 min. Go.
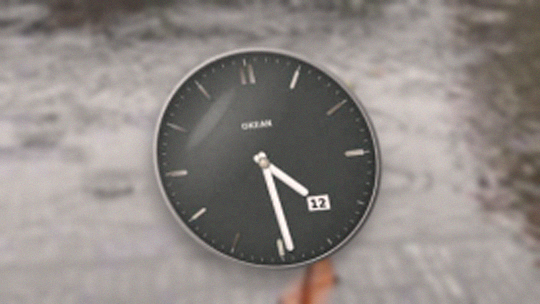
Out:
4 h 29 min
